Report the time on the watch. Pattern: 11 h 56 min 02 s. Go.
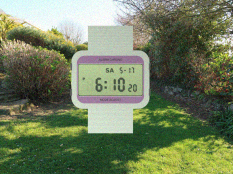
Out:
6 h 10 min 20 s
